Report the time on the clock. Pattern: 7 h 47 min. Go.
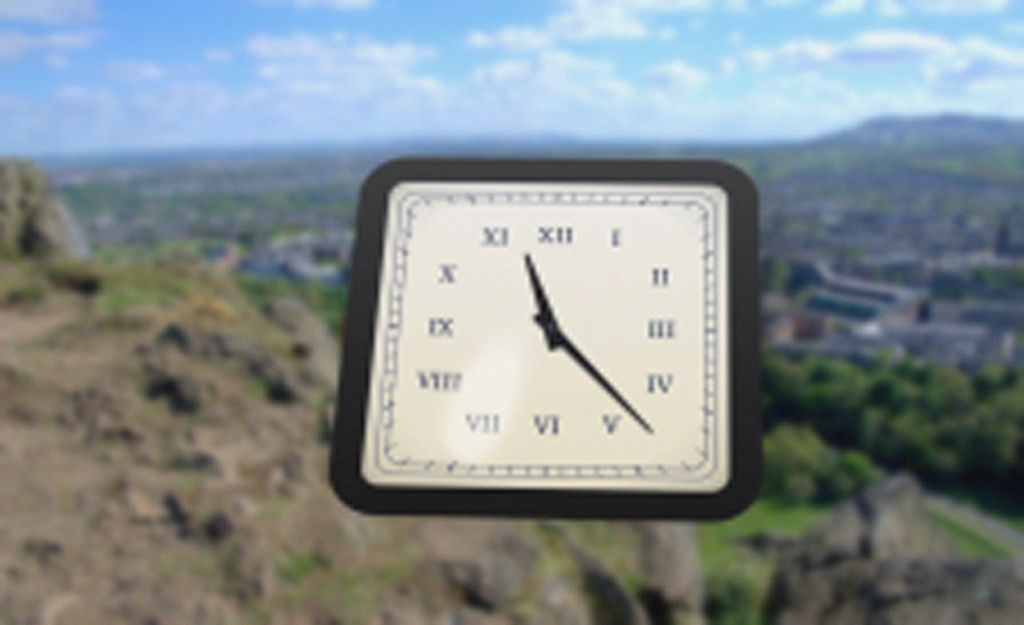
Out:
11 h 23 min
